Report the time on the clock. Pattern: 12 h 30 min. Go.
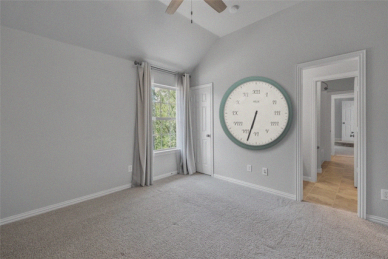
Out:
6 h 33 min
